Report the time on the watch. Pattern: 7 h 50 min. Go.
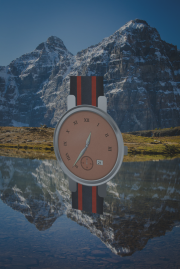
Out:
12 h 36 min
